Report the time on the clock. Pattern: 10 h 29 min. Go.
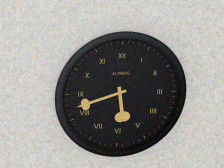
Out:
5 h 42 min
